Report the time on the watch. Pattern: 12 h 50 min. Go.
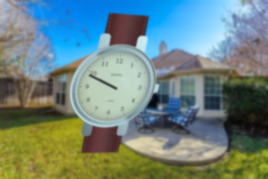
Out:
9 h 49 min
